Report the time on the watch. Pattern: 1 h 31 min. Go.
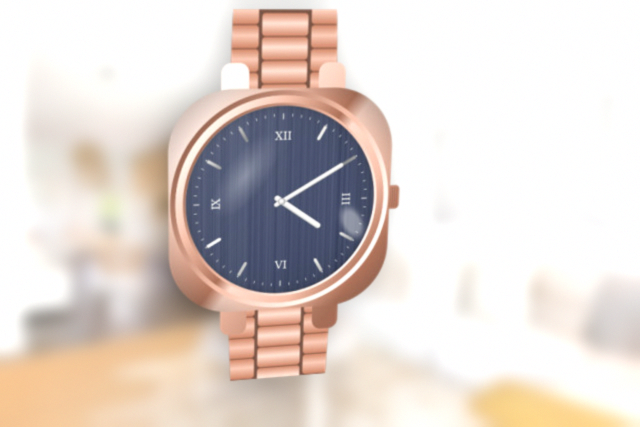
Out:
4 h 10 min
